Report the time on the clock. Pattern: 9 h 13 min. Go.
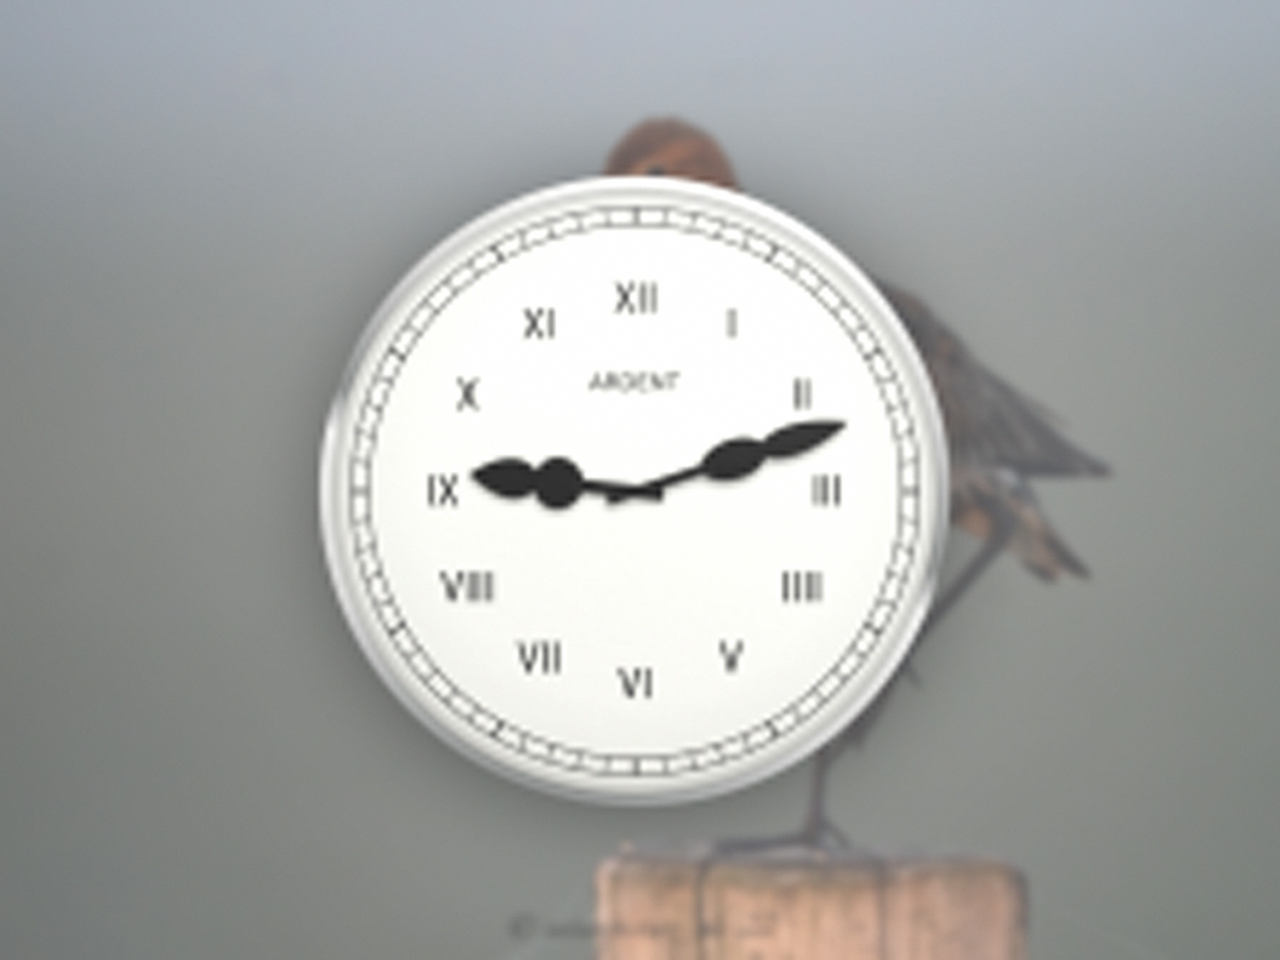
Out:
9 h 12 min
